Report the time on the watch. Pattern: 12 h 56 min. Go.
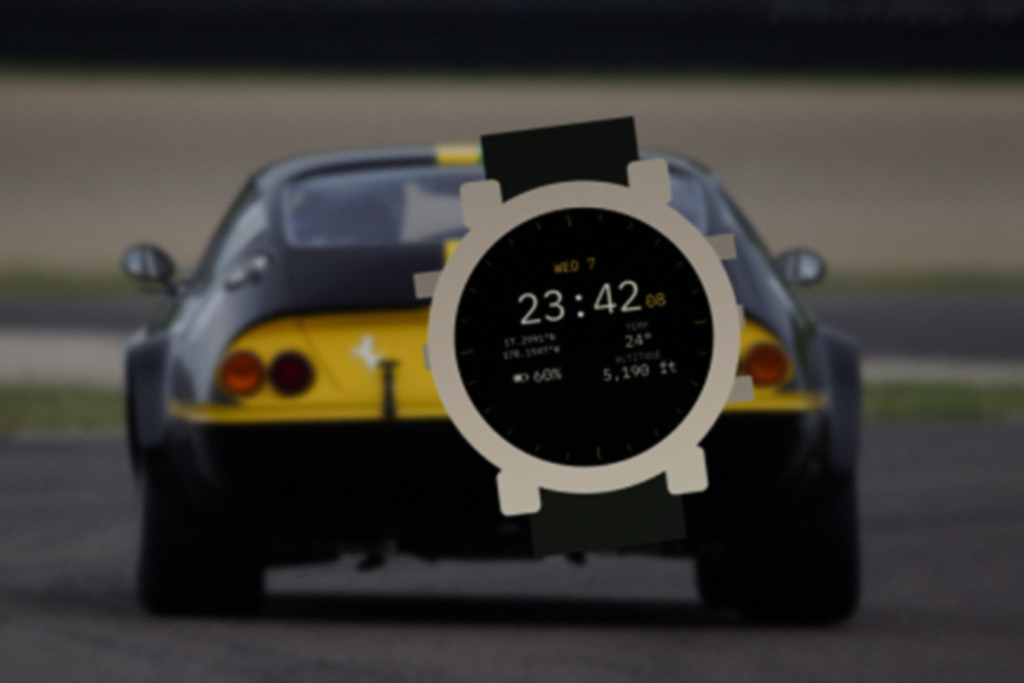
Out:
23 h 42 min
